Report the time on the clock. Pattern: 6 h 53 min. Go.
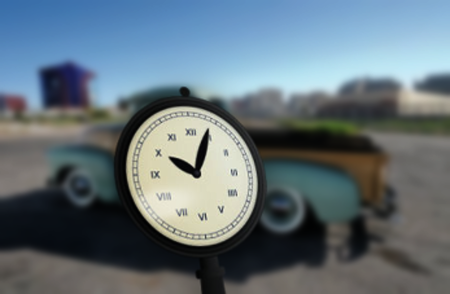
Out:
10 h 04 min
